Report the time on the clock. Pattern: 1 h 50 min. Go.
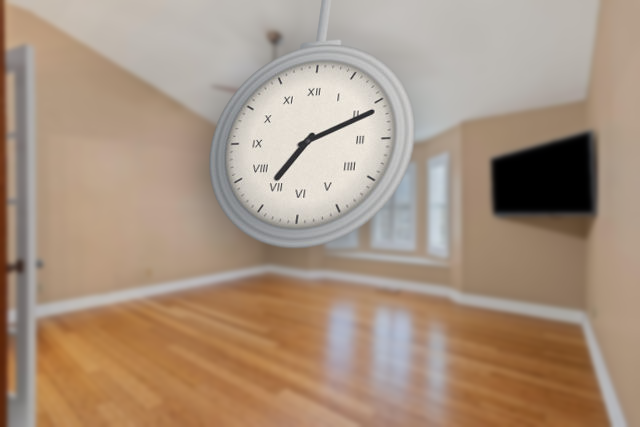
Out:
7 h 11 min
